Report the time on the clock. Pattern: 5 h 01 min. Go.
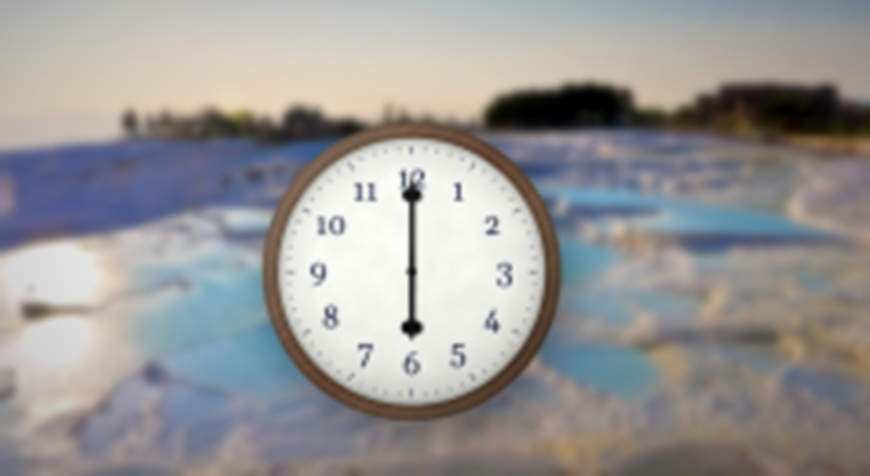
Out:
6 h 00 min
